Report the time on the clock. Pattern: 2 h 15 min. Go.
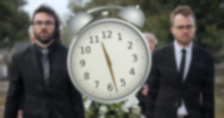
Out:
11 h 28 min
